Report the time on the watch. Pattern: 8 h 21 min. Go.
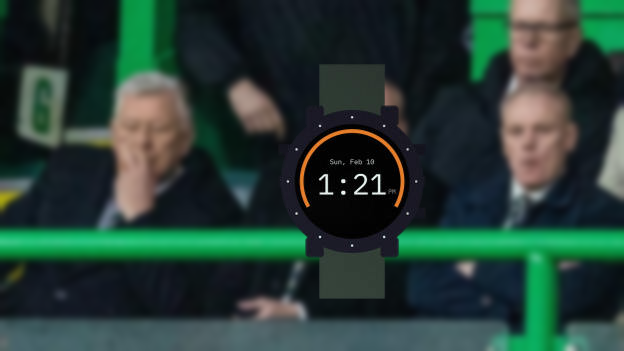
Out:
1 h 21 min
